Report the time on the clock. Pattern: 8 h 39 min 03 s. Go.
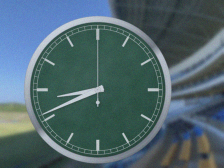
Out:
8 h 41 min 00 s
